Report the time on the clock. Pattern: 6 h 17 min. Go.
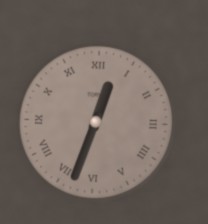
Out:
12 h 33 min
